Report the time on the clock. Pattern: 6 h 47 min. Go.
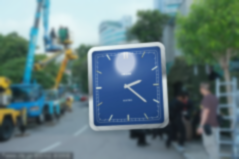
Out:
2 h 22 min
